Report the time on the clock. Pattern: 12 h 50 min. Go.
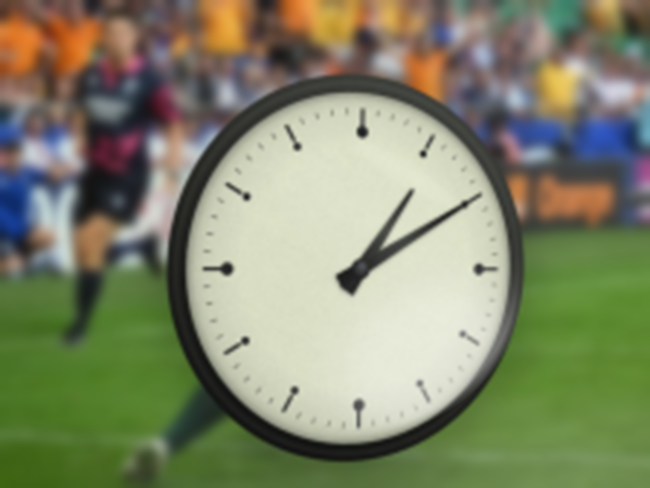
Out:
1 h 10 min
